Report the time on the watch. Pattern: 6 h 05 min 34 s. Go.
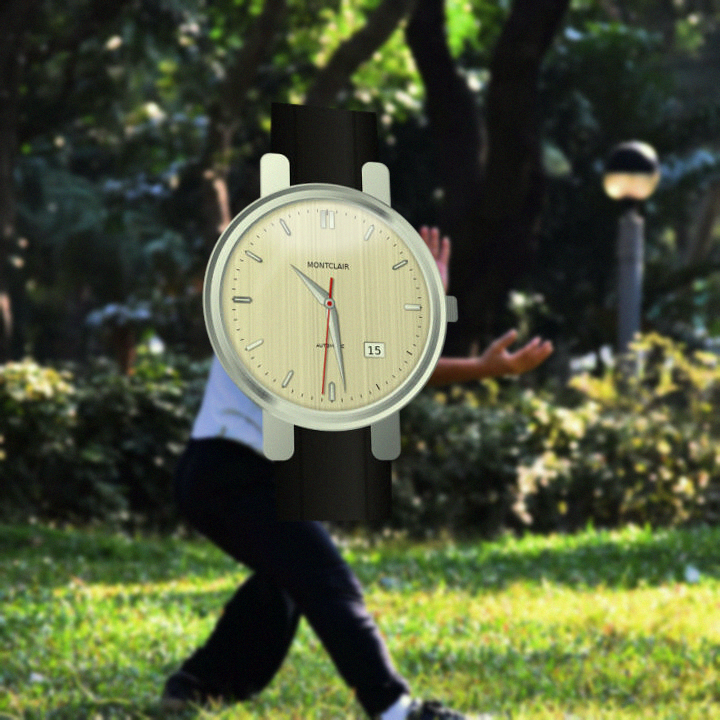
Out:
10 h 28 min 31 s
